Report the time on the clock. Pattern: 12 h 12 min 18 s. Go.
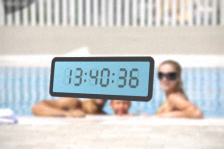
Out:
13 h 40 min 36 s
